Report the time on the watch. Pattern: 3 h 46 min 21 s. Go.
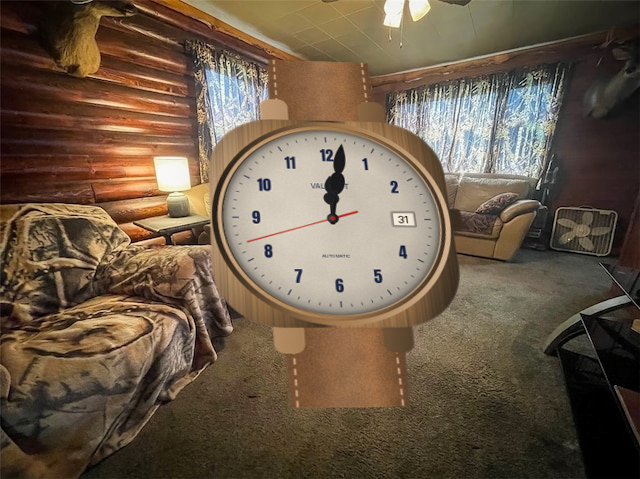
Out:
12 h 01 min 42 s
